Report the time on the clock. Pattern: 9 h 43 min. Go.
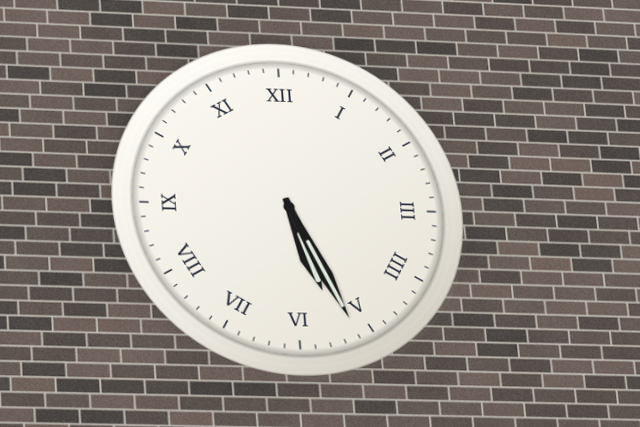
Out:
5 h 26 min
